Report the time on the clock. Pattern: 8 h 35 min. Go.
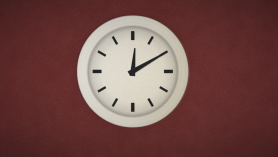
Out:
12 h 10 min
